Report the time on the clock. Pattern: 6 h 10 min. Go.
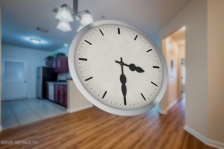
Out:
3 h 30 min
